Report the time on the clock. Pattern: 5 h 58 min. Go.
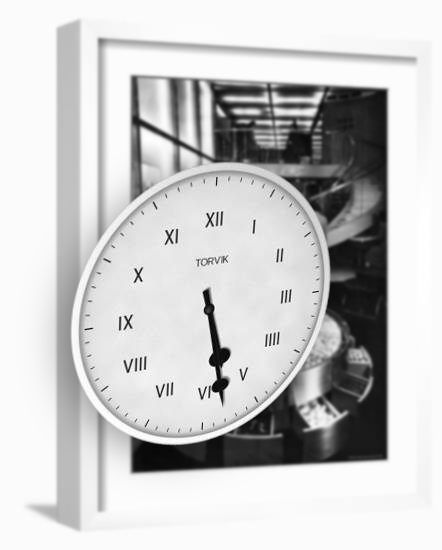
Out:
5 h 28 min
